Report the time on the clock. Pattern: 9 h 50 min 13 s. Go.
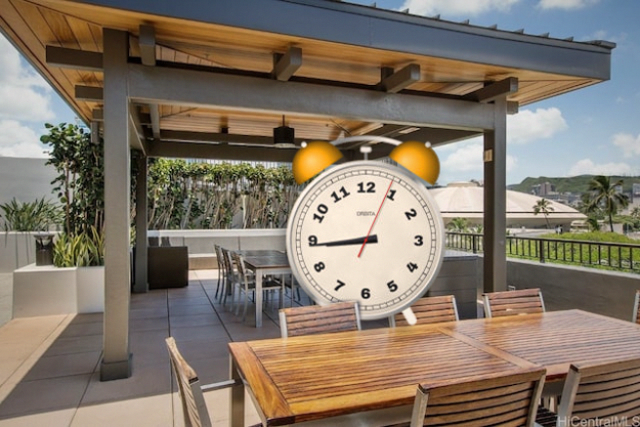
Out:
8 h 44 min 04 s
